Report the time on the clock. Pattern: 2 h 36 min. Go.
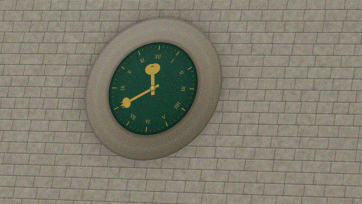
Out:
11 h 40 min
